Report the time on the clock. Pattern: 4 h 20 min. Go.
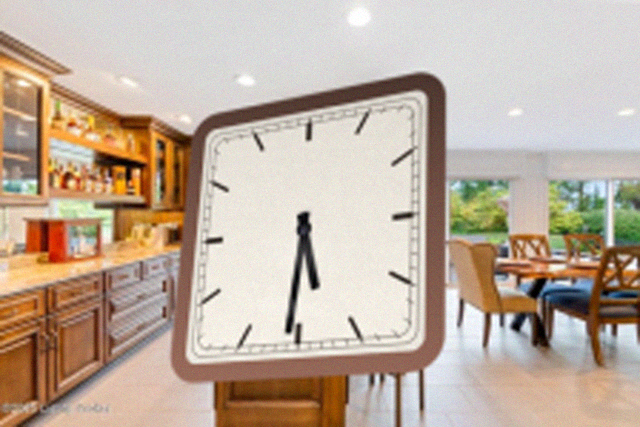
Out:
5 h 31 min
